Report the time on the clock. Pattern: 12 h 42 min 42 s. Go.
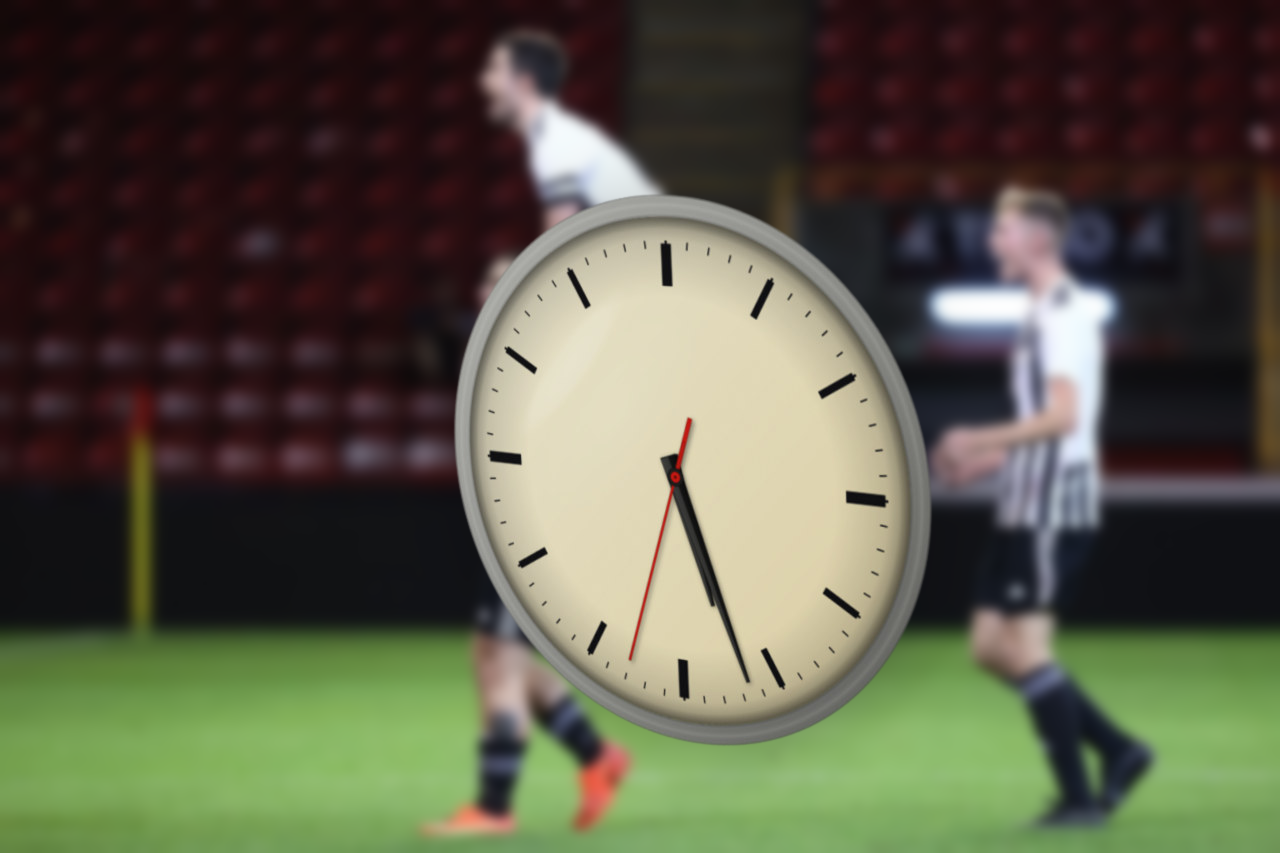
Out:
5 h 26 min 33 s
